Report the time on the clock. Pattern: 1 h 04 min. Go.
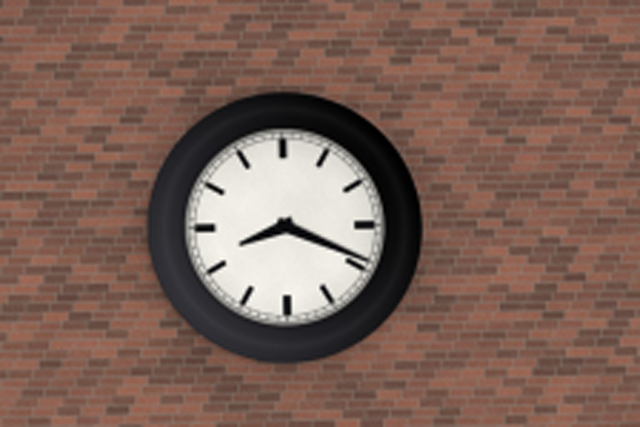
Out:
8 h 19 min
